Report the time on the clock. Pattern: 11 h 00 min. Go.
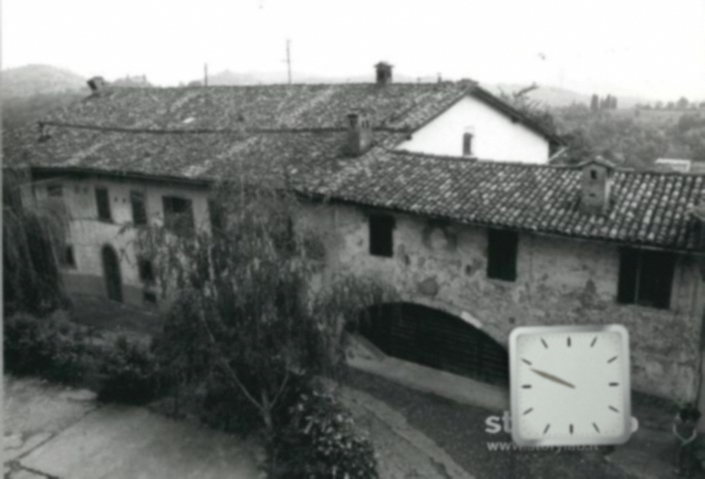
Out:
9 h 49 min
